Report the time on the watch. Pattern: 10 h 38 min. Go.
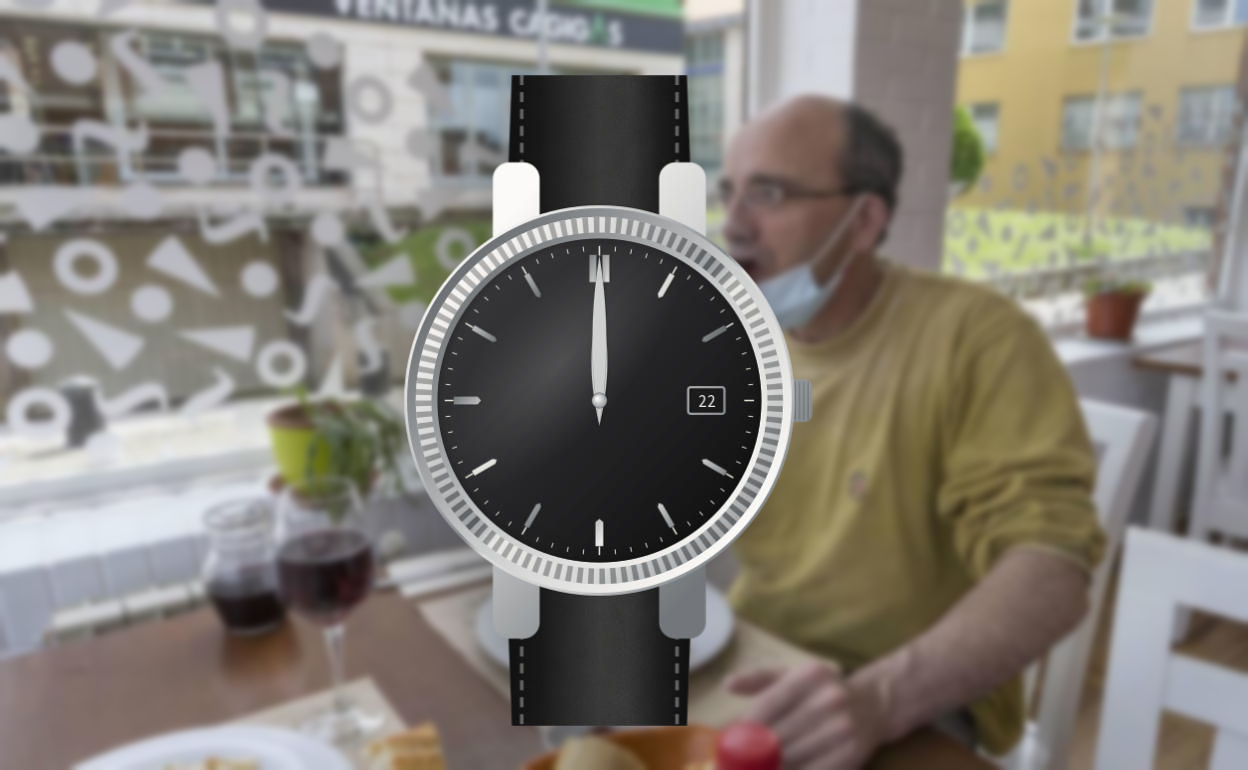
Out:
12 h 00 min
